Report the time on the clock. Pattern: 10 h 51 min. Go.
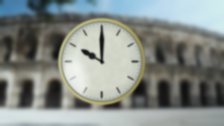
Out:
10 h 00 min
